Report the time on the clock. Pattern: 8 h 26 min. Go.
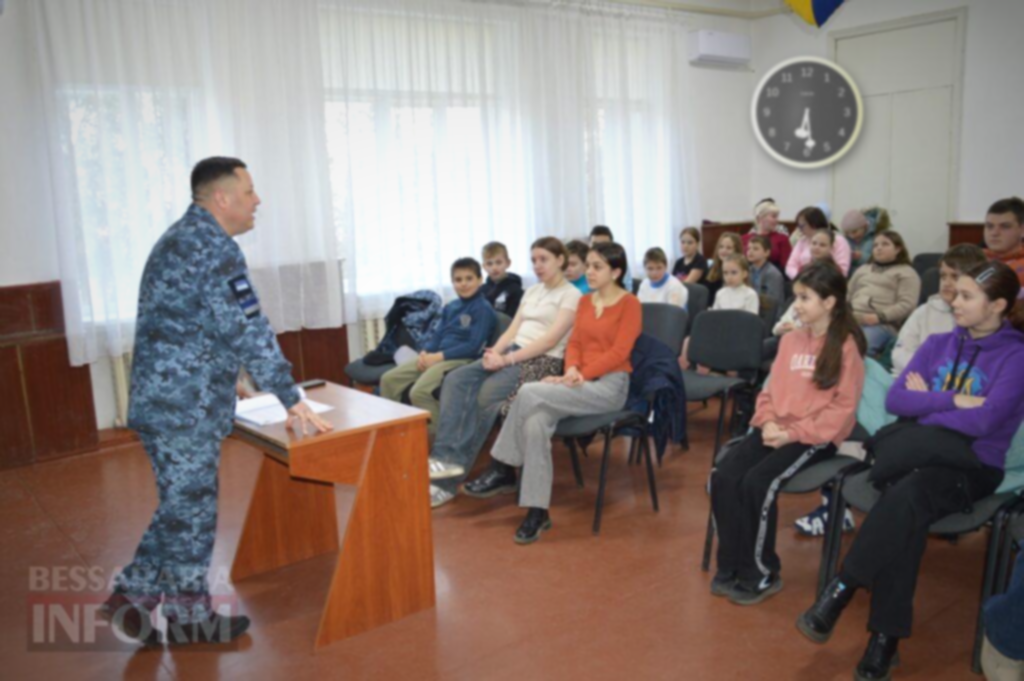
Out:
6 h 29 min
